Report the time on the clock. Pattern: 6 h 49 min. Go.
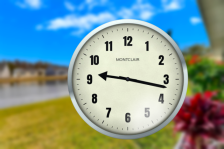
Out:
9 h 17 min
